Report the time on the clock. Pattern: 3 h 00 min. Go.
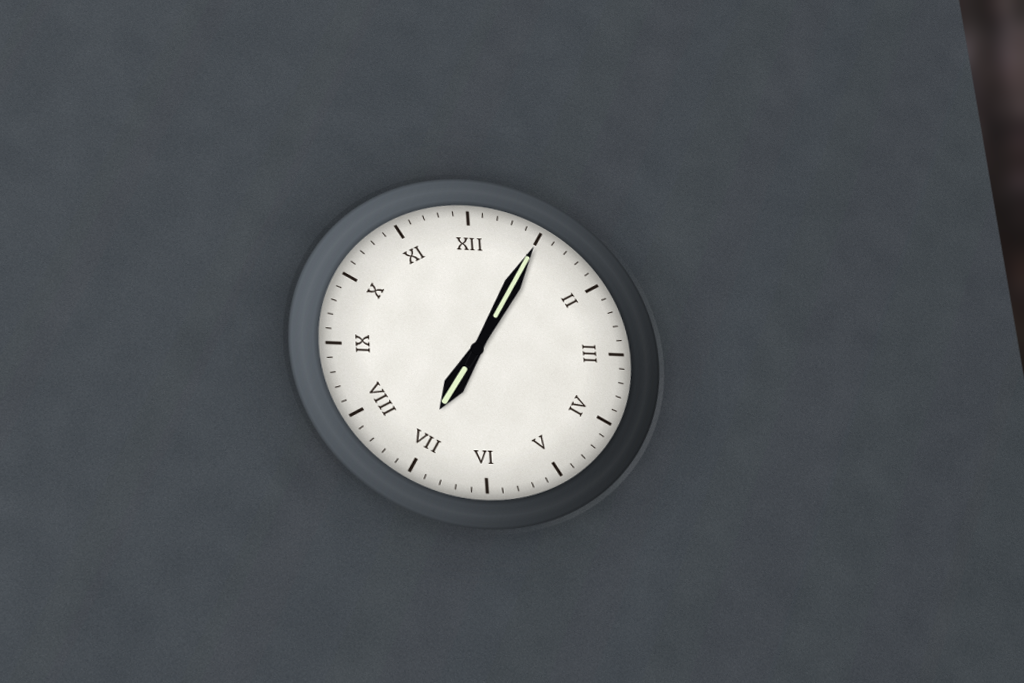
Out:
7 h 05 min
